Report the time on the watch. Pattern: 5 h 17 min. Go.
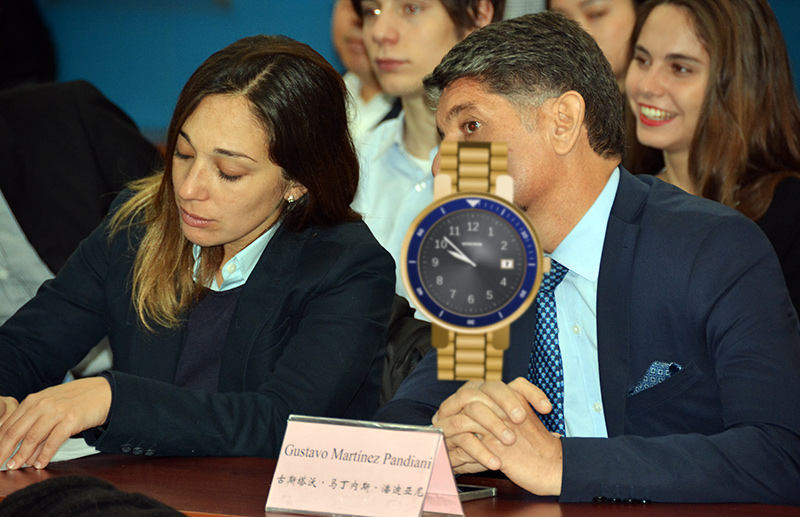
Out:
9 h 52 min
